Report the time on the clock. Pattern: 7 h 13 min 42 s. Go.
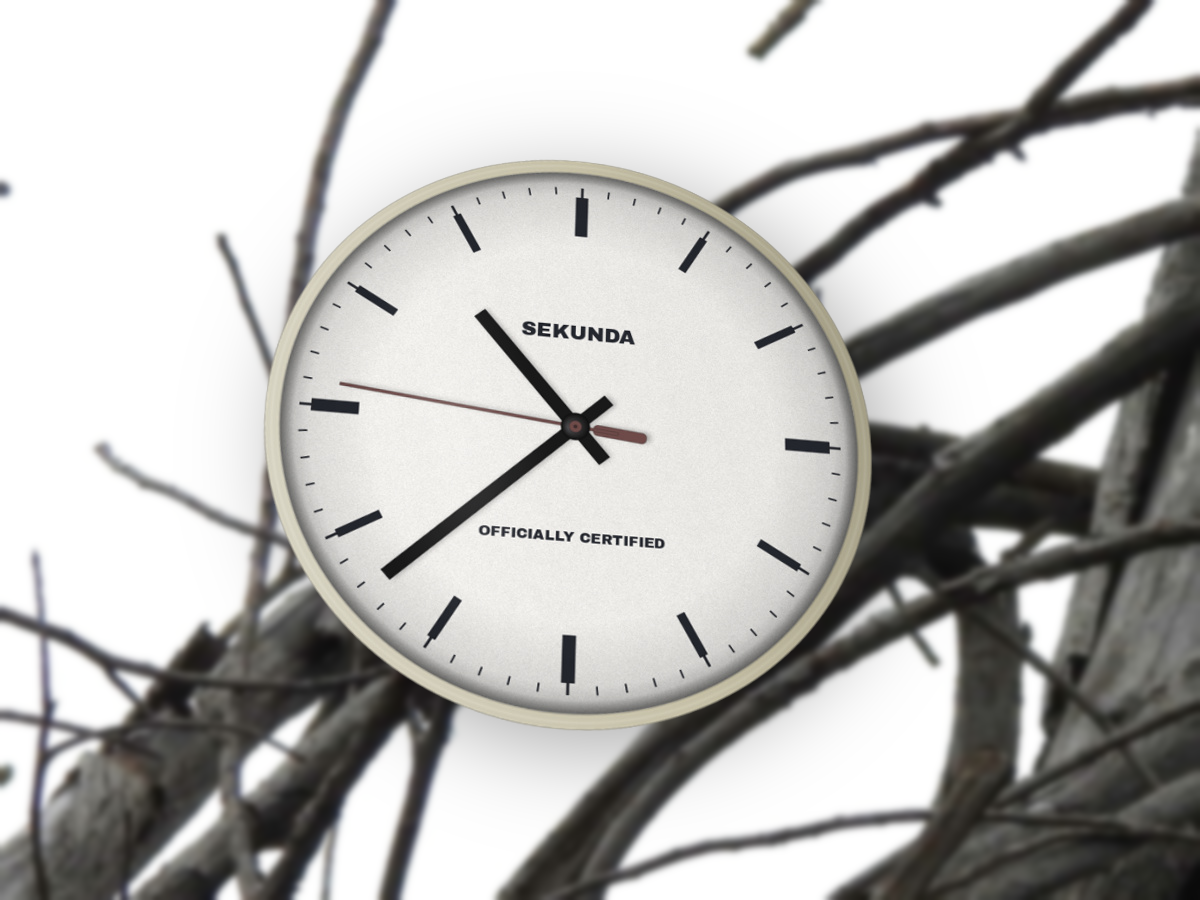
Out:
10 h 37 min 46 s
